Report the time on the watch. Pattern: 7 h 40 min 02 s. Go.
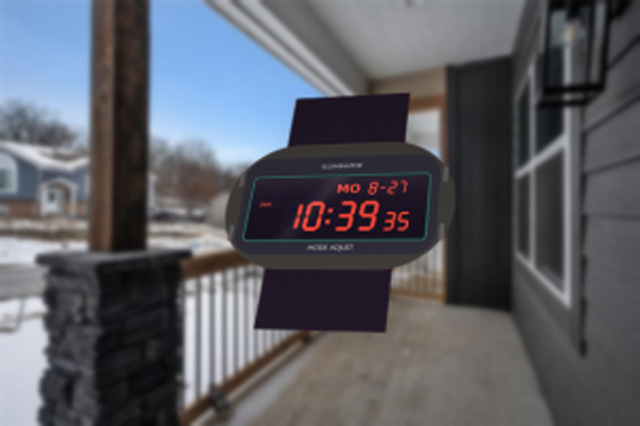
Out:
10 h 39 min 35 s
